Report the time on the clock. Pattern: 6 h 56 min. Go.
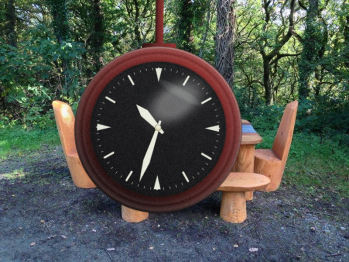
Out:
10 h 33 min
